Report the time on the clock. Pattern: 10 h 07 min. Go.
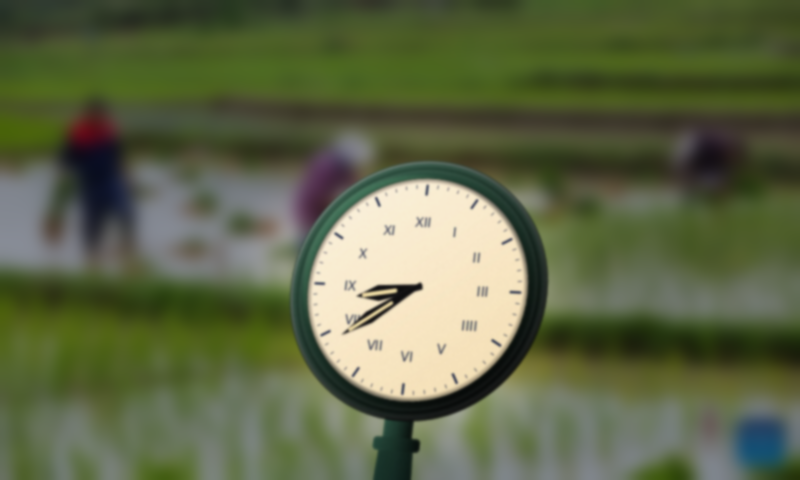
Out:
8 h 39 min
